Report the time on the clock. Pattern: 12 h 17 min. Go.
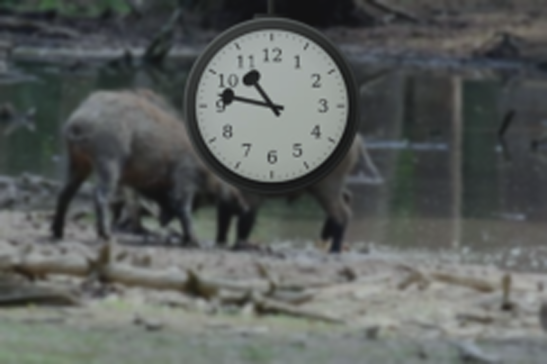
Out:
10 h 47 min
